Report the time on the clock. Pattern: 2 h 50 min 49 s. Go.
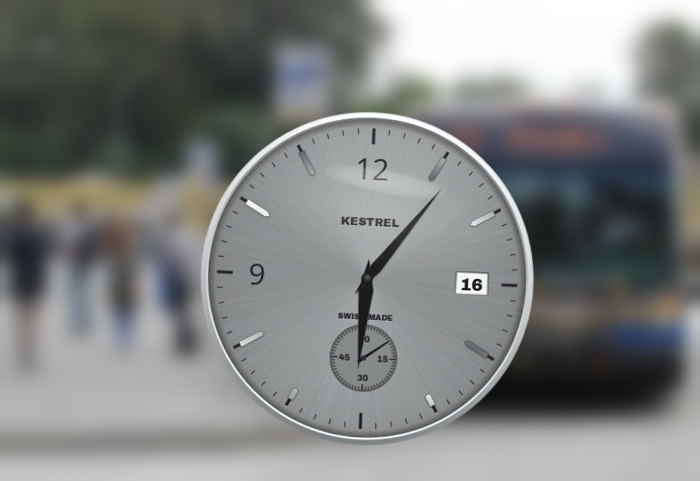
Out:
6 h 06 min 09 s
